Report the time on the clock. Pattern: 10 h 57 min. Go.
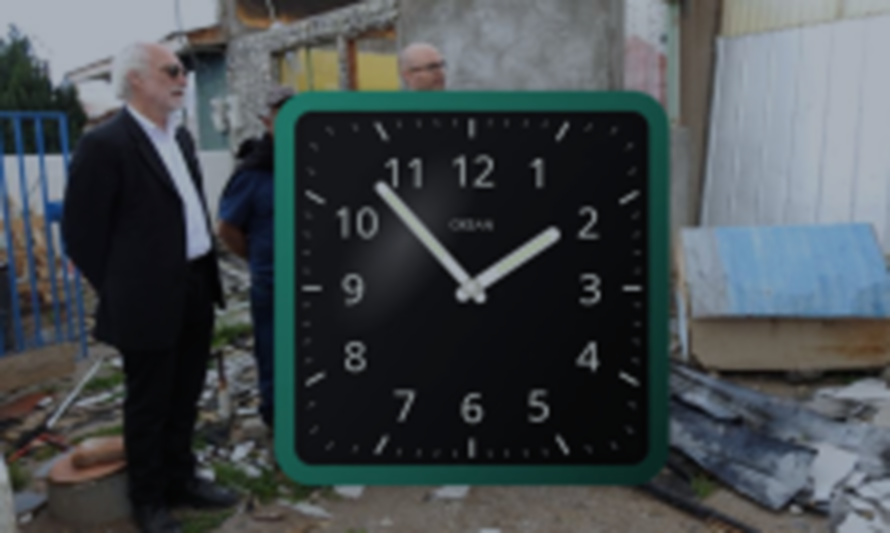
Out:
1 h 53 min
